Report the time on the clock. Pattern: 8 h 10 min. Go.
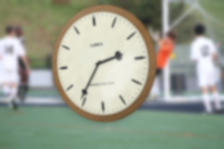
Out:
2 h 36 min
